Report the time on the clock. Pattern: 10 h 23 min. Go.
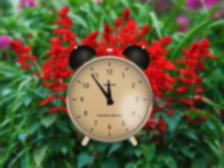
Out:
11 h 54 min
